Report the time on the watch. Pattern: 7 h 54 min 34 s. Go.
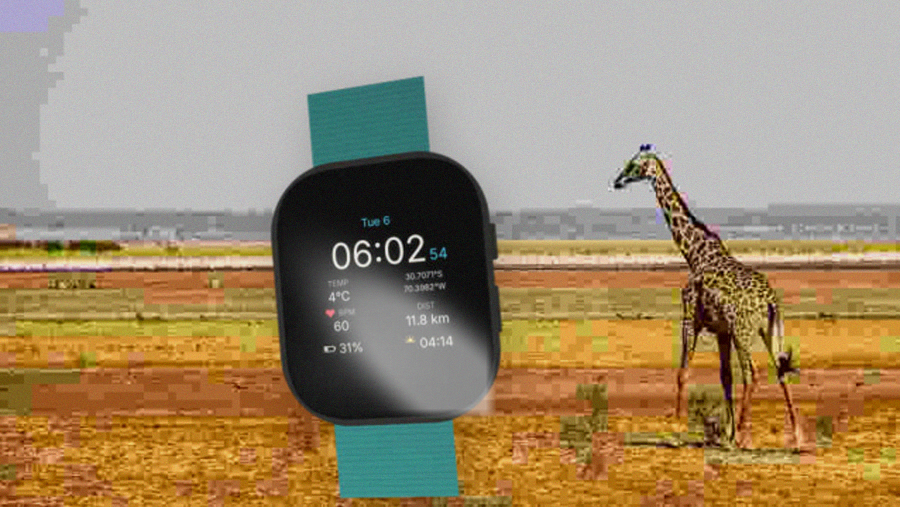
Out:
6 h 02 min 54 s
